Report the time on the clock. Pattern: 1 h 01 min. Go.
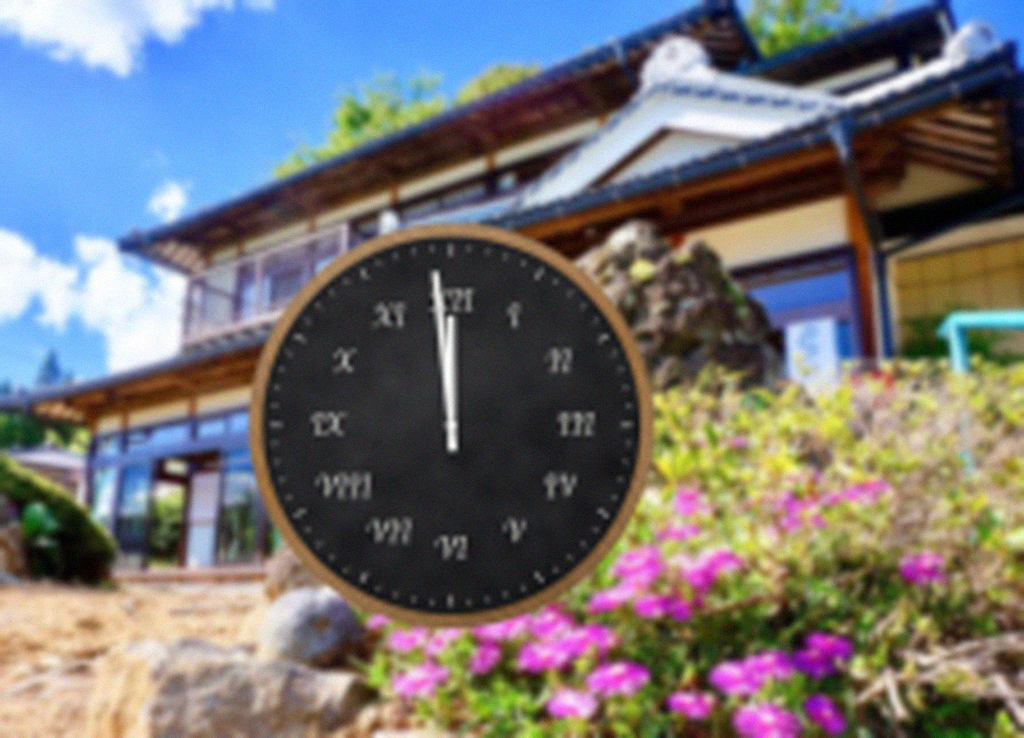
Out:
11 h 59 min
